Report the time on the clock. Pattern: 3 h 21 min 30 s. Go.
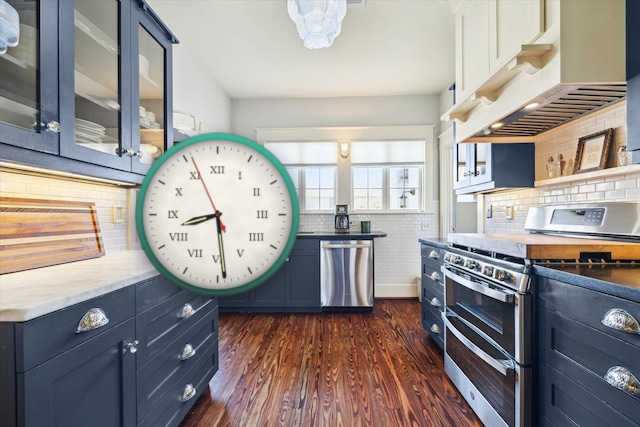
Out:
8 h 28 min 56 s
